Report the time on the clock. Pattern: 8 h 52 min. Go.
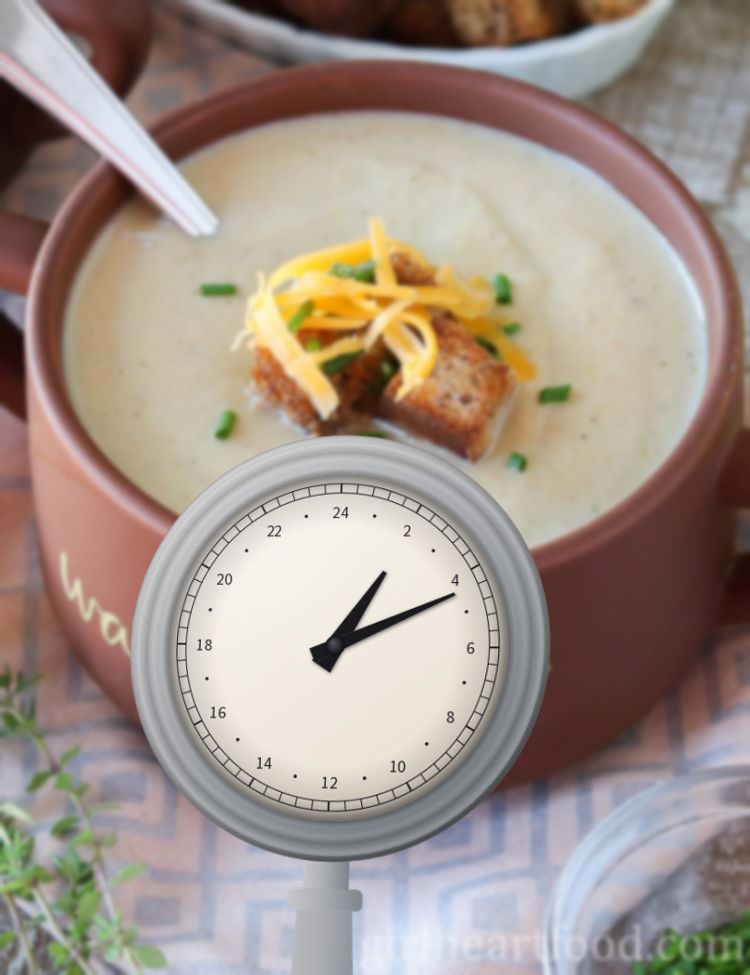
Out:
2 h 11 min
